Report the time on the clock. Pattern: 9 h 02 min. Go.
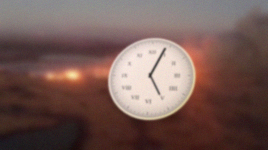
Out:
5 h 04 min
